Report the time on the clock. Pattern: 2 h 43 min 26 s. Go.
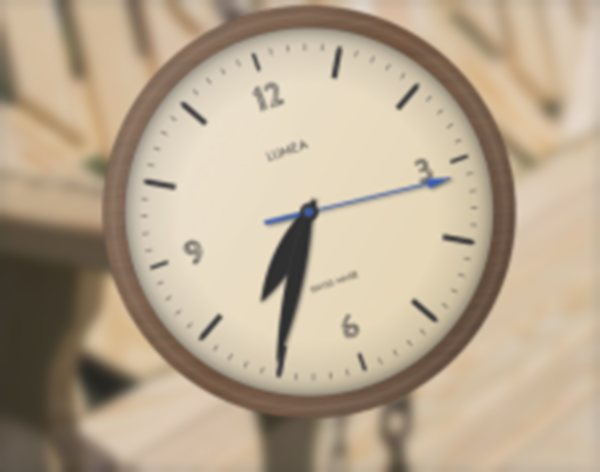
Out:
7 h 35 min 16 s
